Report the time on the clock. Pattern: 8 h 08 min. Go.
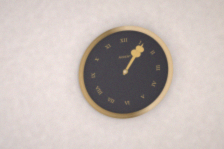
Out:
1 h 06 min
